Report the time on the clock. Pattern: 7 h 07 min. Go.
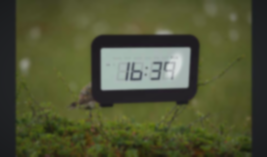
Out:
16 h 39 min
